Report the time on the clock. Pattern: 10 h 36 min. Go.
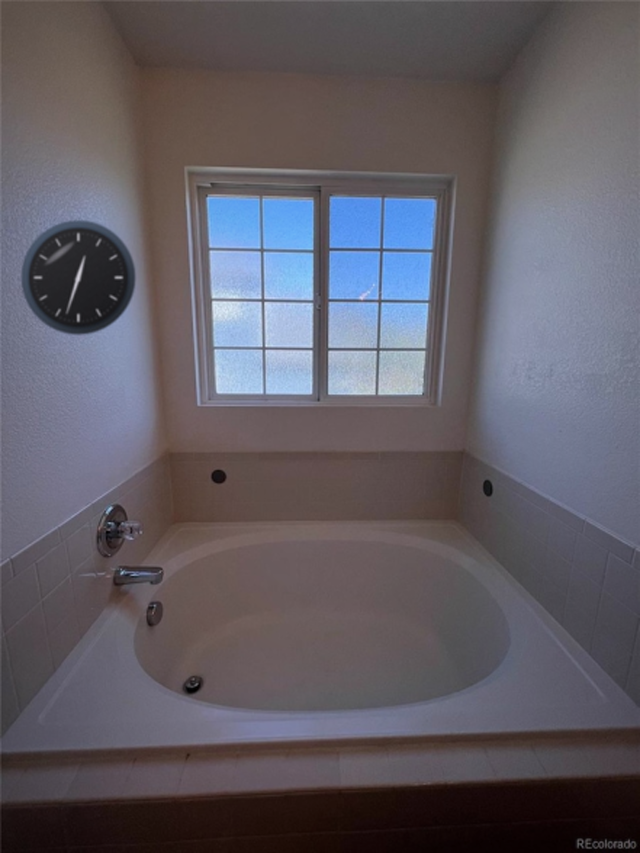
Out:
12 h 33 min
